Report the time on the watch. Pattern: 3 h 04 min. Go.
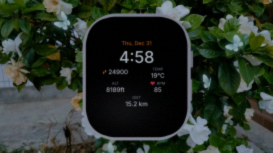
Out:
4 h 58 min
